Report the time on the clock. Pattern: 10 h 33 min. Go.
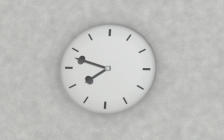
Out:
7 h 48 min
